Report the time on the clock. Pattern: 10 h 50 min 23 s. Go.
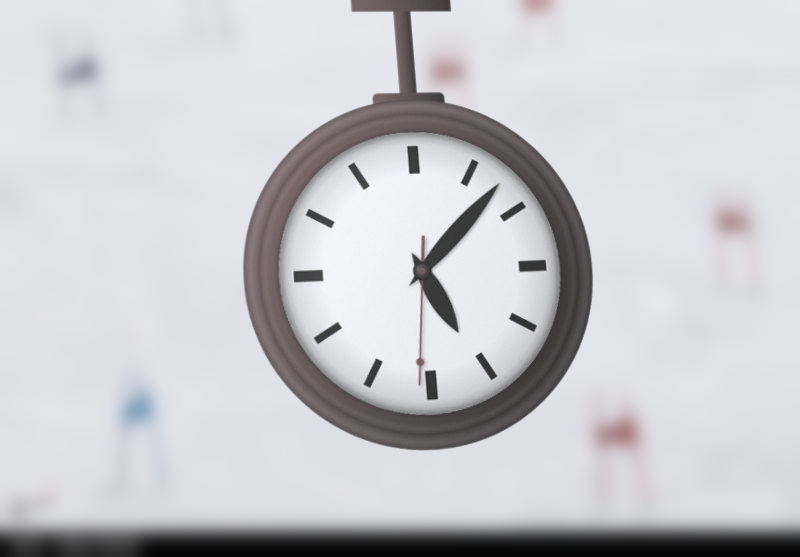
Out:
5 h 07 min 31 s
